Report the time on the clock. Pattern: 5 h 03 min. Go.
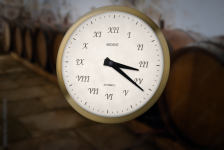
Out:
3 h 21 min
